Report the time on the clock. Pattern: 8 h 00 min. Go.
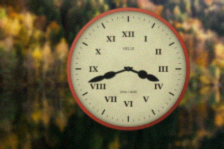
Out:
3 h 42 min
